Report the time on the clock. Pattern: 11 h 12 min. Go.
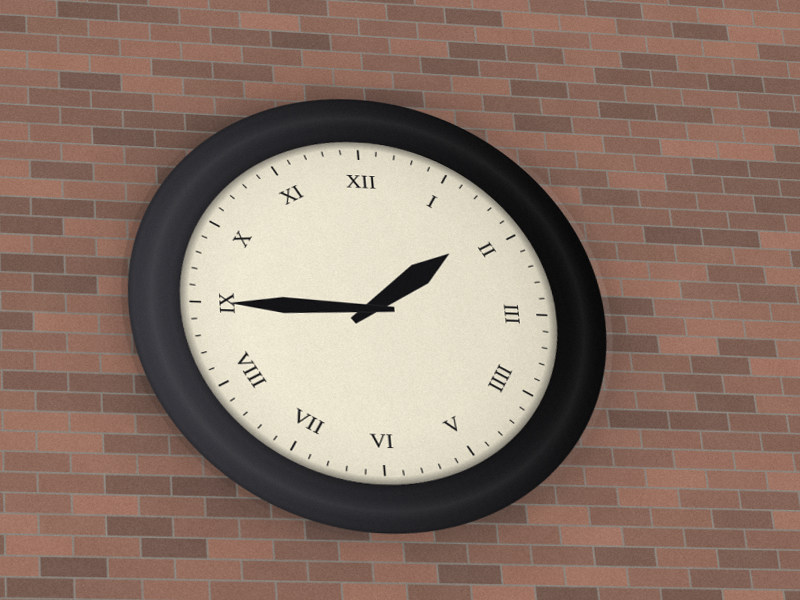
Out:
1 h 45 min
